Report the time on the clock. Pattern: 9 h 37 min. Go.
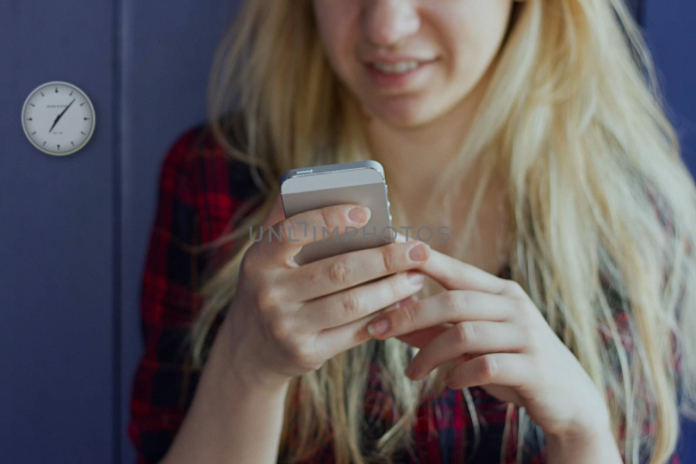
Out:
7 h 07 min
